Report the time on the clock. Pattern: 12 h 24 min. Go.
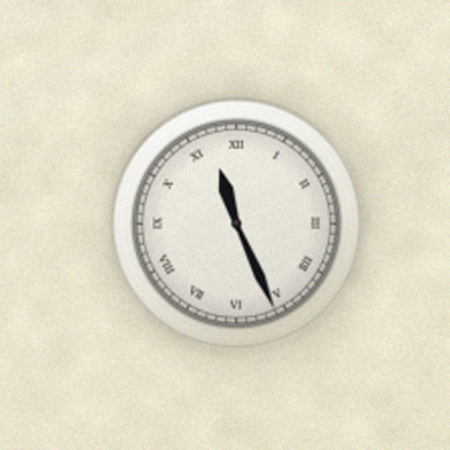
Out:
11 h 26 min
